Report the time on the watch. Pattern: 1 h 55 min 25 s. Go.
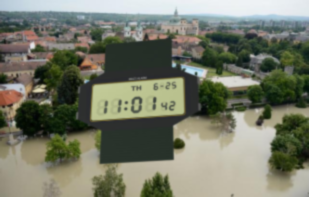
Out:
11 h 01 min 42 s
